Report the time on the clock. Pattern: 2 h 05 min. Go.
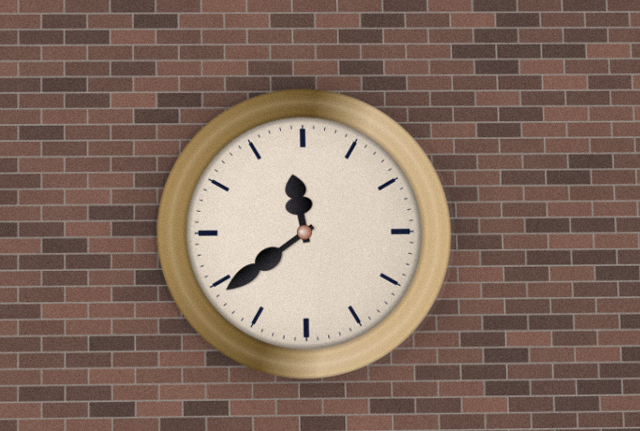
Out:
11 h 39 min
